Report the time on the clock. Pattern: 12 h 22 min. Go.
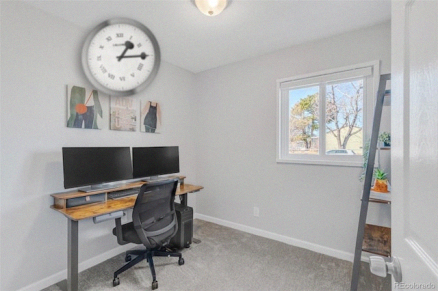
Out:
1 h 15 min
